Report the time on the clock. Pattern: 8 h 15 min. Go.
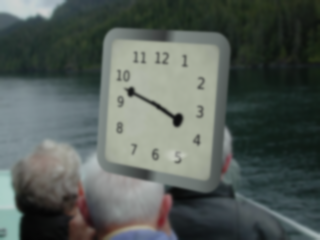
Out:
3 h 48 min
